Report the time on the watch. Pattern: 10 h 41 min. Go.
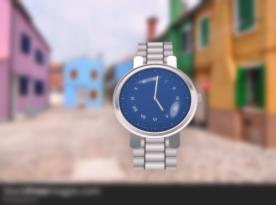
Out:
5 h 01 min
